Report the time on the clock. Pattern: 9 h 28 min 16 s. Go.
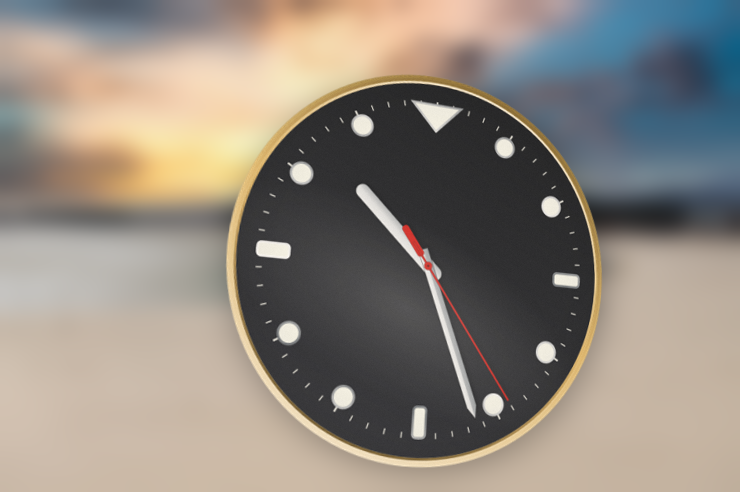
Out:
10 h 26 min 24 s
